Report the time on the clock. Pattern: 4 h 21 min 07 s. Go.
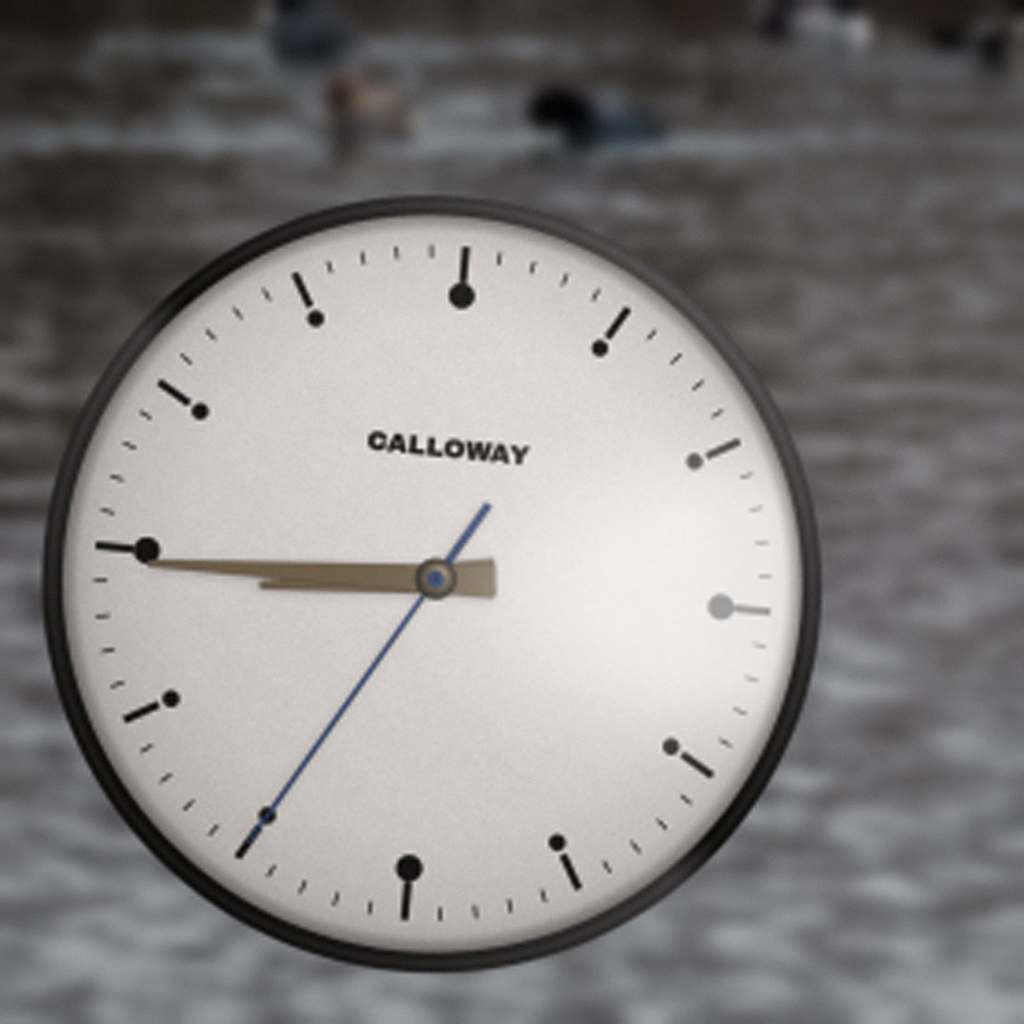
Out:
8 h 44 min 35 s
